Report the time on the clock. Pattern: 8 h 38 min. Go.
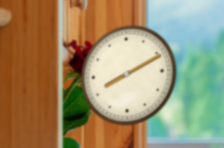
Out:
8 h 11 min
